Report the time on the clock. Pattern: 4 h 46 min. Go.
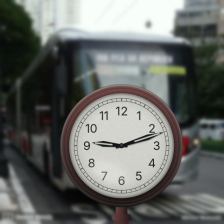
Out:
9 h 12 min
